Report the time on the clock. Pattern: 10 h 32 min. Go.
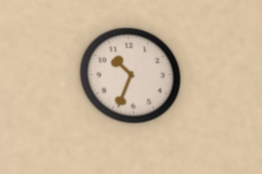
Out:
10 h 34 min
